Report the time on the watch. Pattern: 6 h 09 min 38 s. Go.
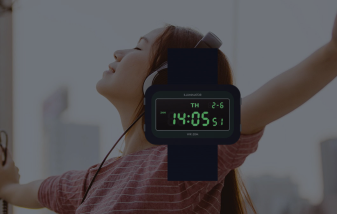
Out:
14 h 05 min 51 s
